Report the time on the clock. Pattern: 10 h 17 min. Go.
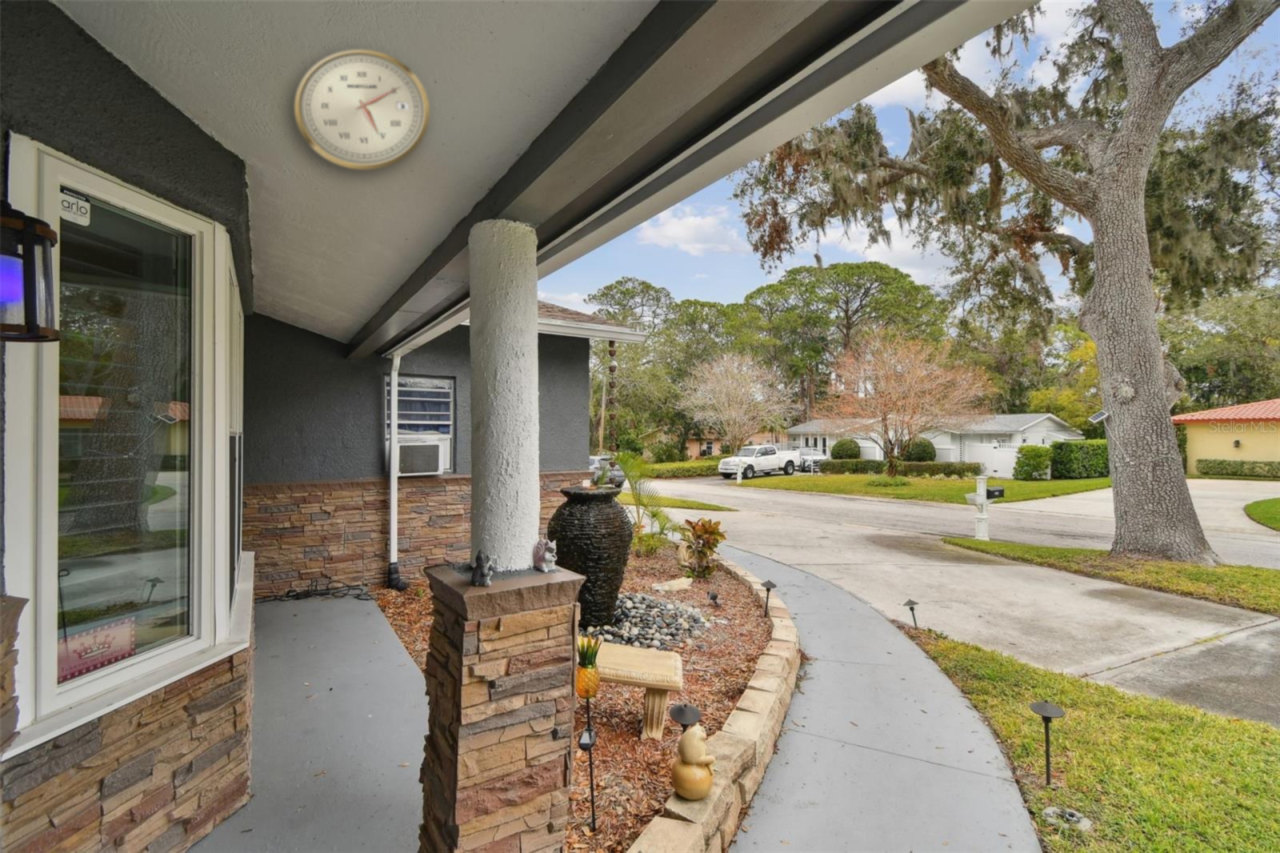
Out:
5 h 10 min
